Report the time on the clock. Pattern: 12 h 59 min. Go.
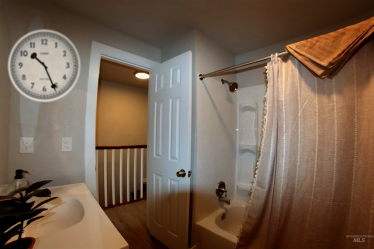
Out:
10 h 26 min
